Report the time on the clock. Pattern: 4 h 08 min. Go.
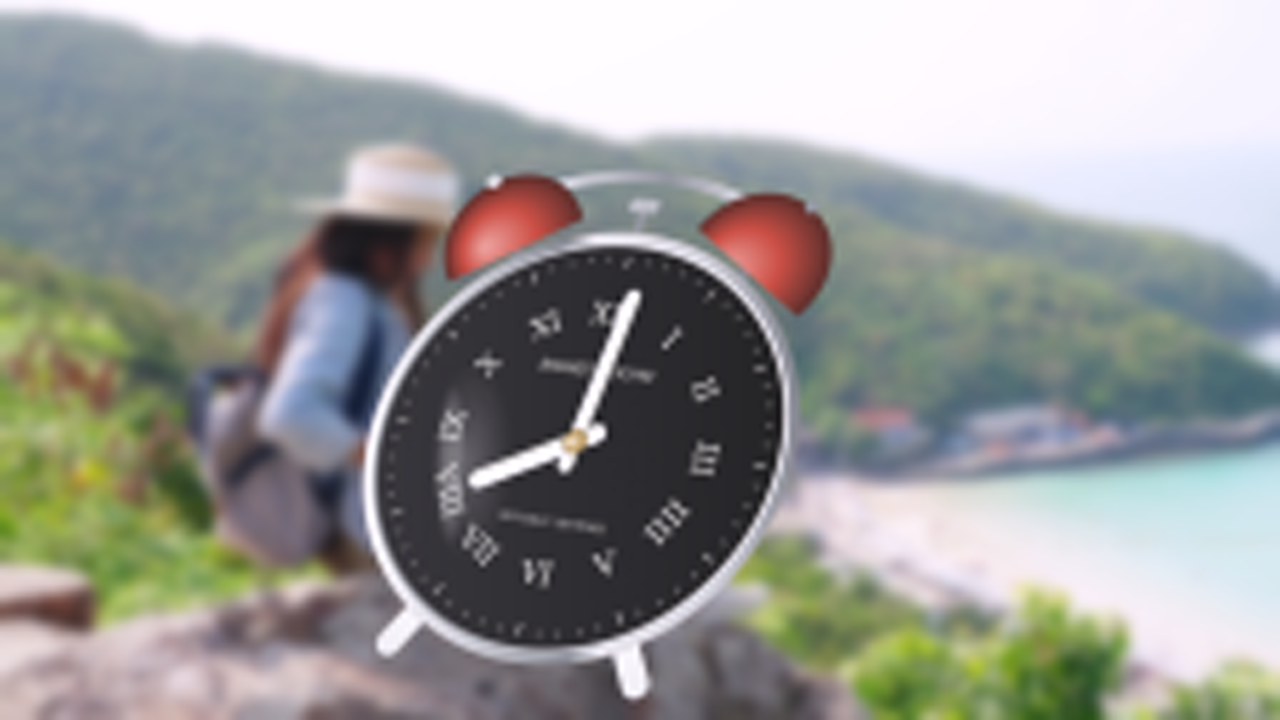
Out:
8 h 01 min
